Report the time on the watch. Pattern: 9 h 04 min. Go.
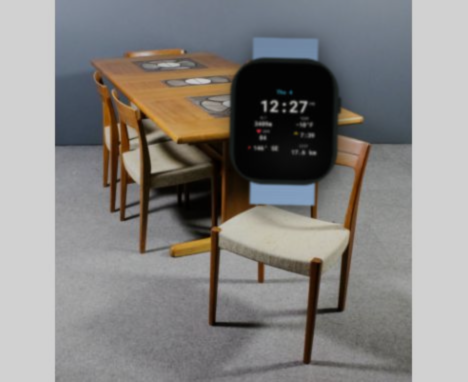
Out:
12 h 27 min
